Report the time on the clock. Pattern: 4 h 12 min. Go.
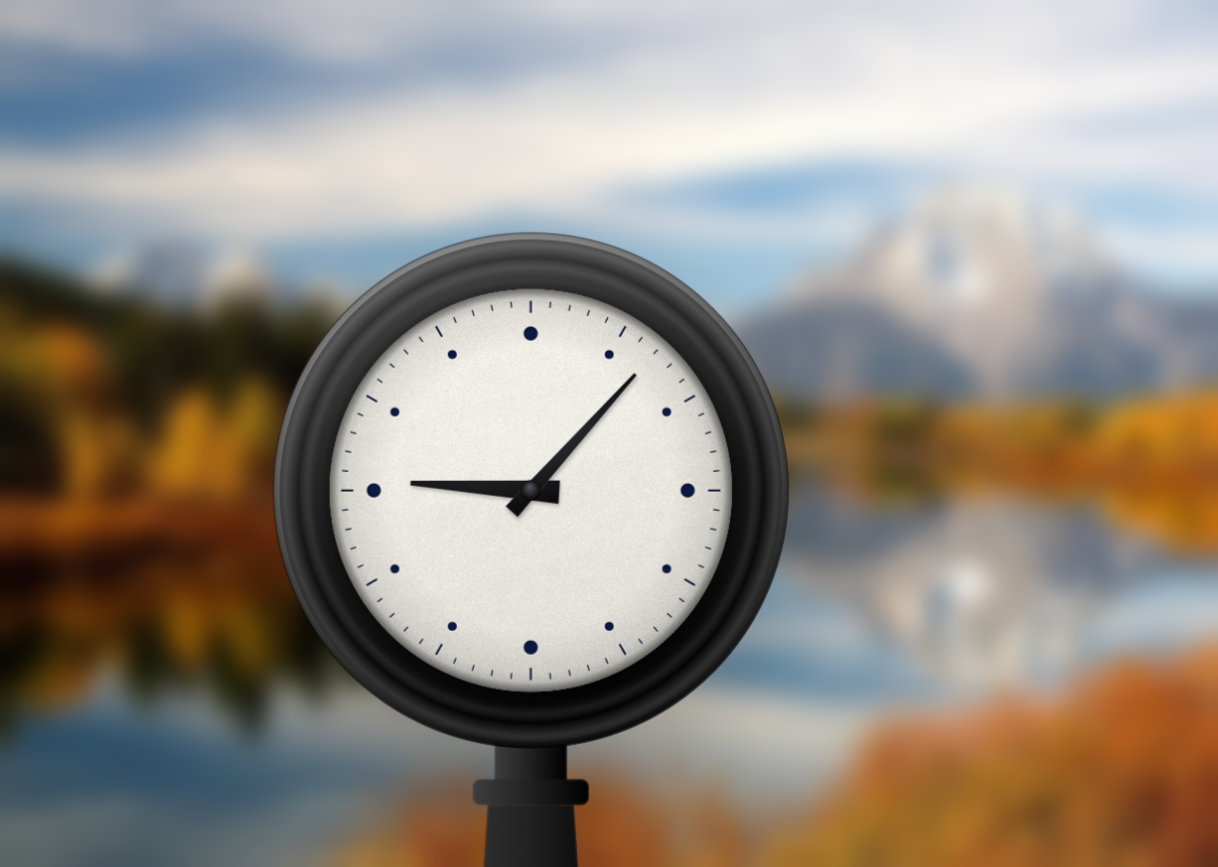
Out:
9 h 07 min
